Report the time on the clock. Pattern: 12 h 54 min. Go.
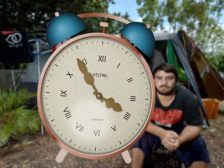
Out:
3 h 54 min
